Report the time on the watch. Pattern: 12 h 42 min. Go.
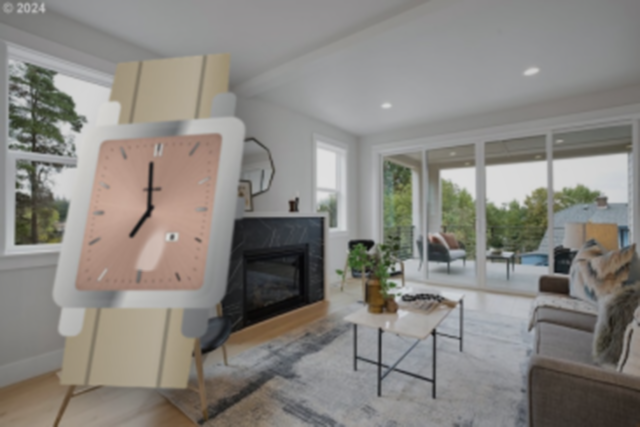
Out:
6 h 59 min
